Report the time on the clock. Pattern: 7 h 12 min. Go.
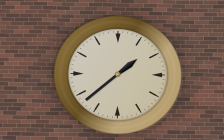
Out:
1 h 38 min
